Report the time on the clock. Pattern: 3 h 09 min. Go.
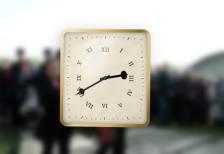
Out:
2 h 40 min
